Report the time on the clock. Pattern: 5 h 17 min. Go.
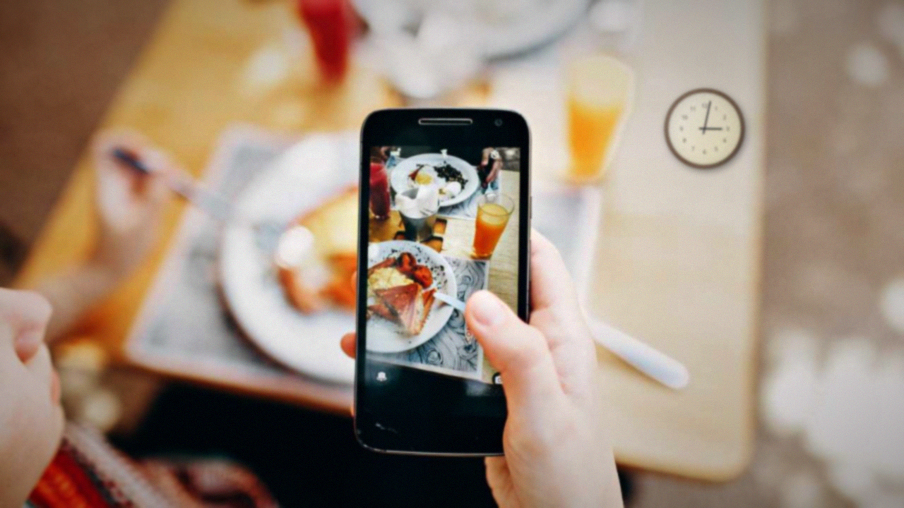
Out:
3 h 02 min
